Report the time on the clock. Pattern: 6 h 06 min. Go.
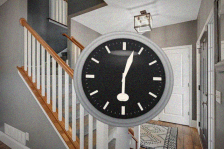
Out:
6 h 03 min
